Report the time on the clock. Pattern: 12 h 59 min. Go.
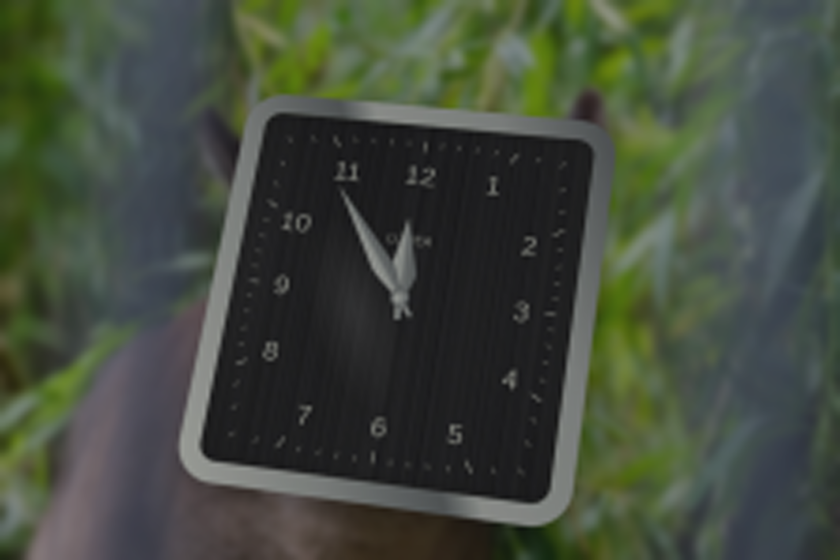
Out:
11 h 54 min
